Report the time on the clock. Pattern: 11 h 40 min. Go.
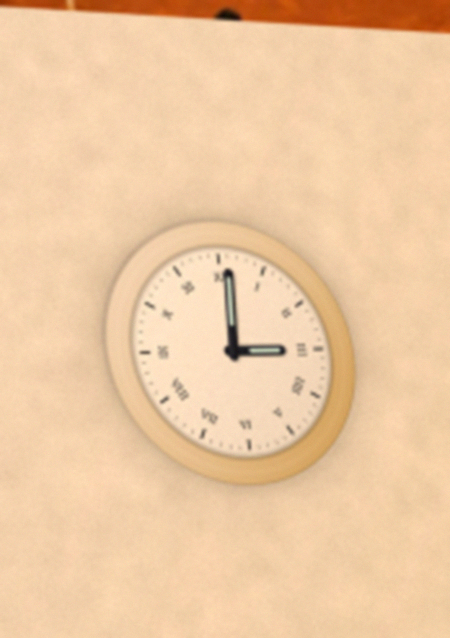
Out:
3 h 01 min
